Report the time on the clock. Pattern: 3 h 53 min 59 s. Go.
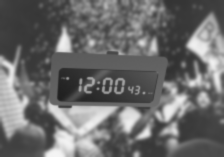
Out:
12 h 00 min 43 s
